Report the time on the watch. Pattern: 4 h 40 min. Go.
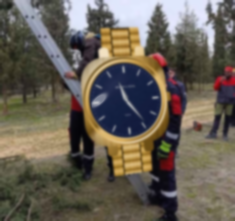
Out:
11 h 24 min
